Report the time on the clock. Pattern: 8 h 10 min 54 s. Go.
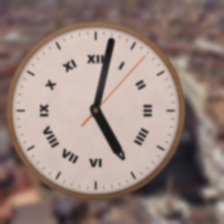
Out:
5 h 02 min 07 s
